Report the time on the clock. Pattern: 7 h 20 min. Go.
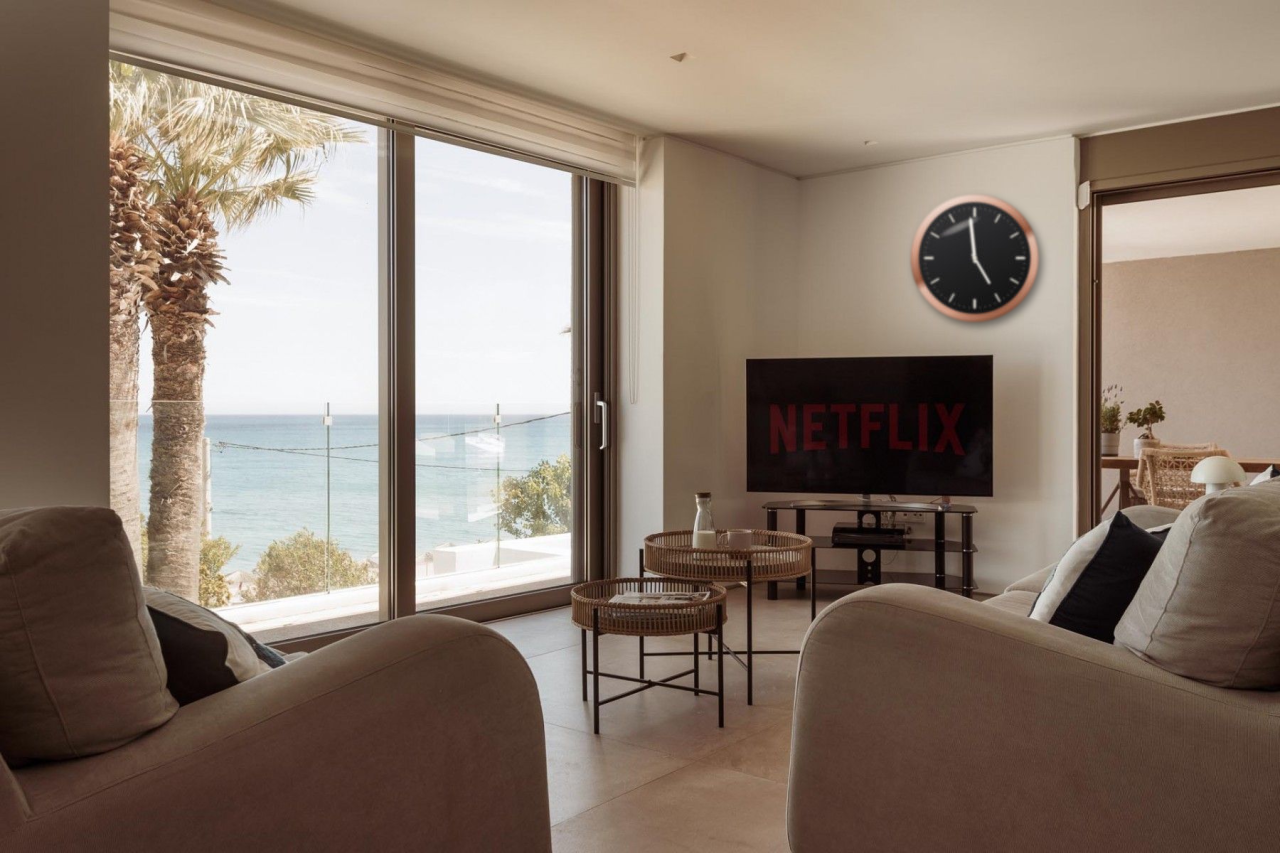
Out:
4 h 59 min
